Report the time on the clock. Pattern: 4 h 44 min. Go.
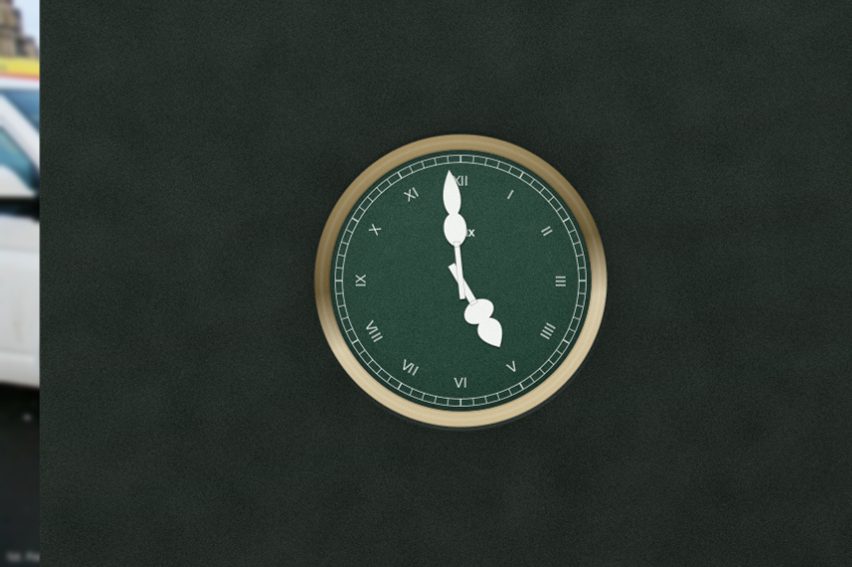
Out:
4 h 59 min
